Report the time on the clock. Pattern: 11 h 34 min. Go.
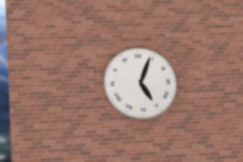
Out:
5 h 04 min
